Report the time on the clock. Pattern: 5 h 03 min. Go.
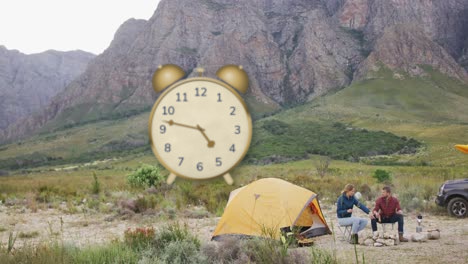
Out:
4 h 47 min
